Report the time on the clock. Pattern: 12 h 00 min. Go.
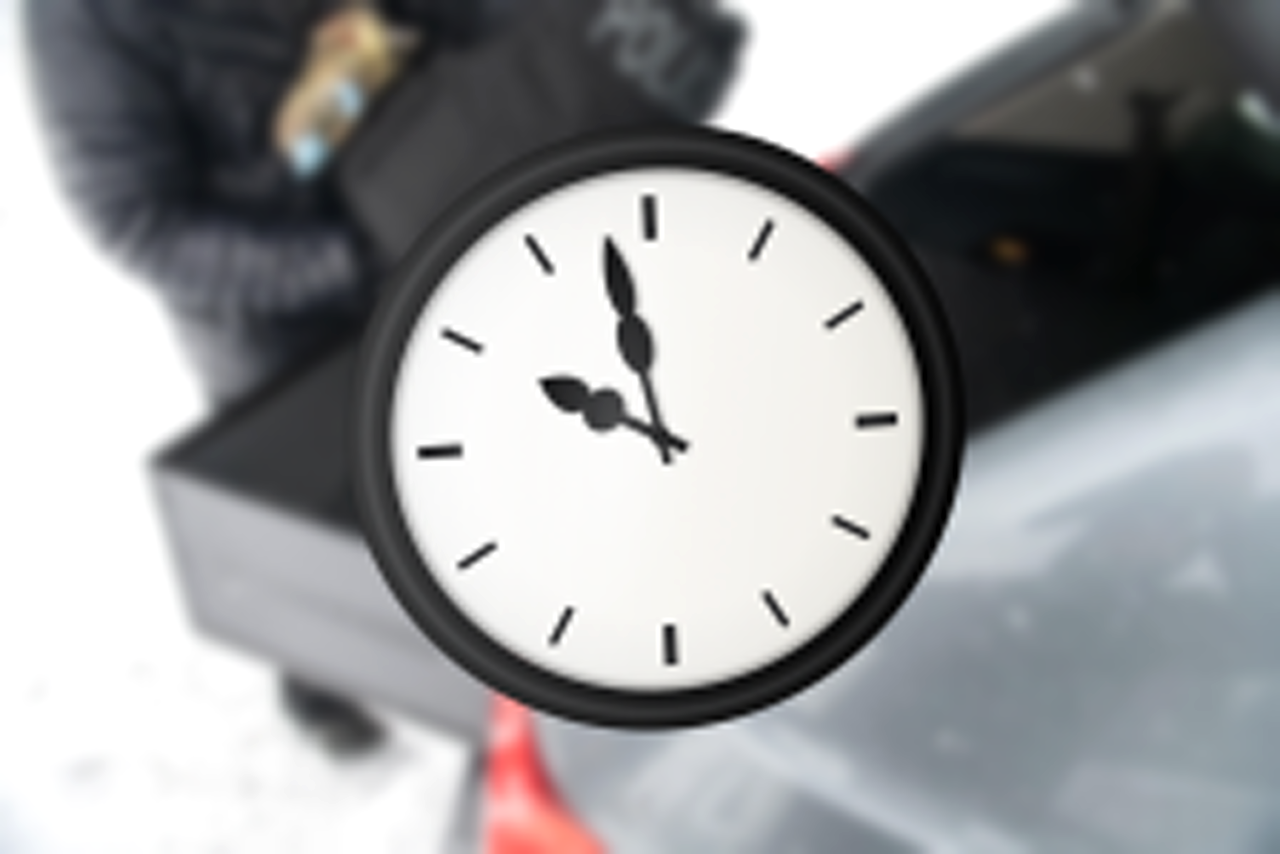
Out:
9 h 58 min
